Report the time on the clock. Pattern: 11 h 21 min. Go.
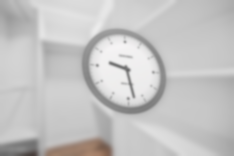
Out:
9 h 28 min
